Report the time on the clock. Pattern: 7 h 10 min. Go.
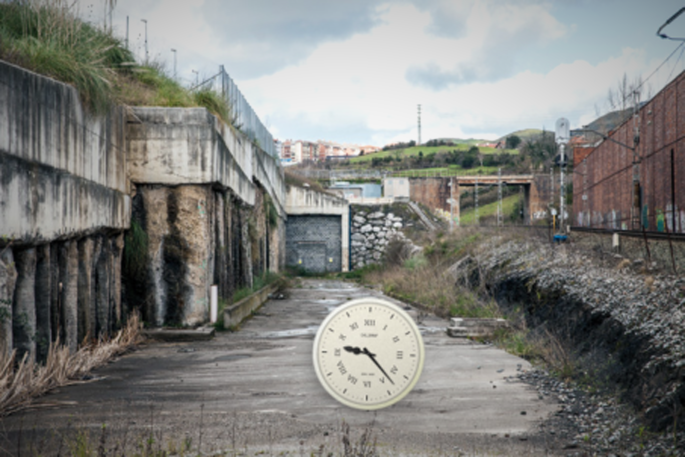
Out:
9 h 23 min
